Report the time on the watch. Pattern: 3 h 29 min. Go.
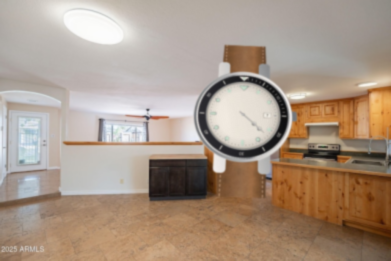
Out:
4 h 22 min
